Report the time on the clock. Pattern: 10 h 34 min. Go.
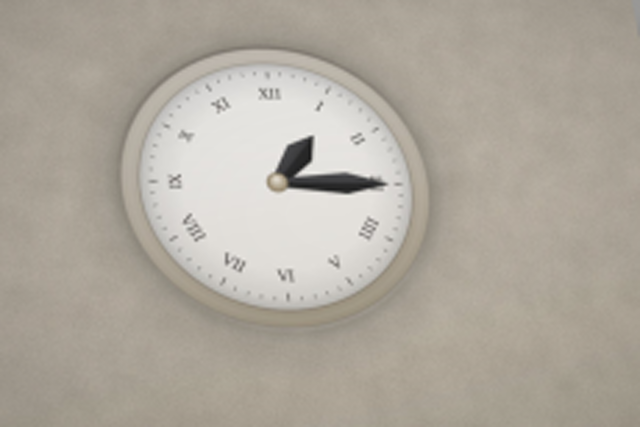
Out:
1 h 15 min
